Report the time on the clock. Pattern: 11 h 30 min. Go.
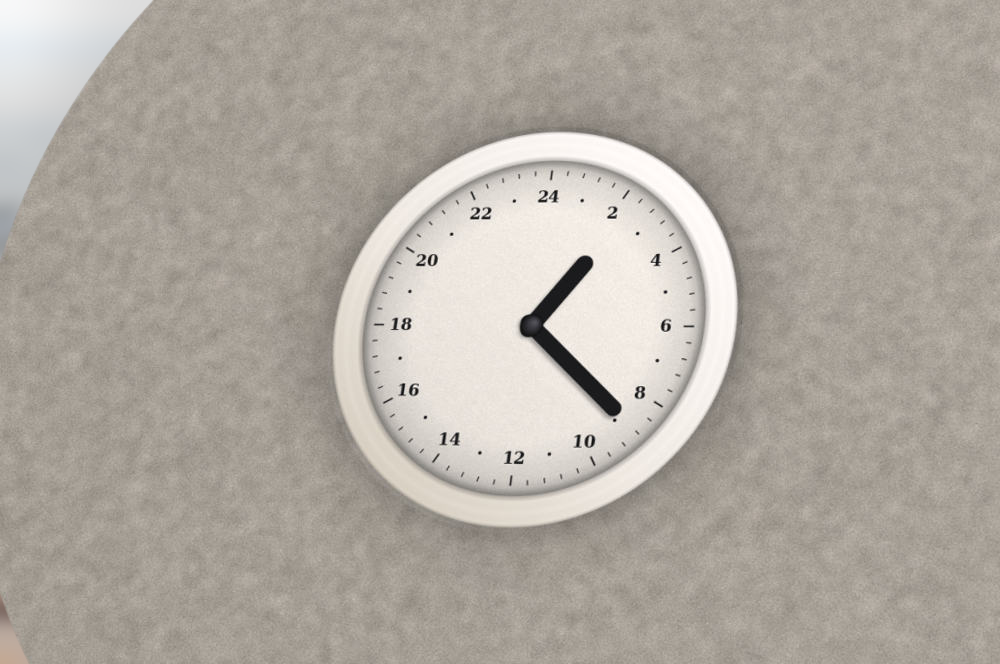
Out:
2 h 22 min
